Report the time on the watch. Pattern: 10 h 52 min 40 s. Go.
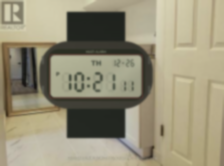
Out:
10 h 21 min 11 s
